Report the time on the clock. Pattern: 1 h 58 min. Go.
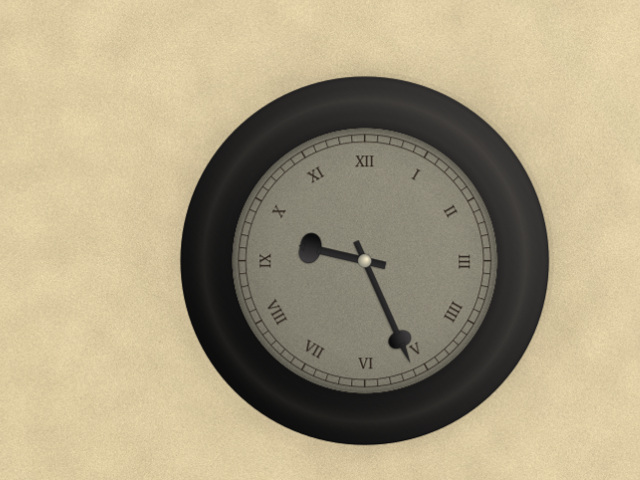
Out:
9 h 26 min
